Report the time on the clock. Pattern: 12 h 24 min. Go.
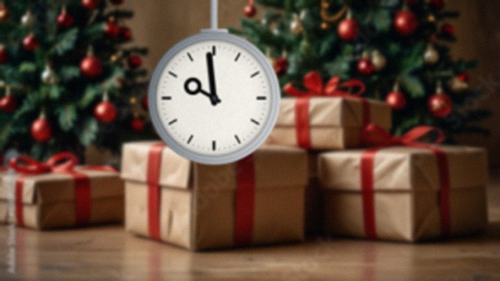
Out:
9 h 59 min
